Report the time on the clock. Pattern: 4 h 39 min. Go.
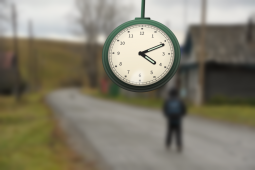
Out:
4 h 11 min
